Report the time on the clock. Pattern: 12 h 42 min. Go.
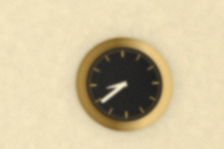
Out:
8 h 39 min
